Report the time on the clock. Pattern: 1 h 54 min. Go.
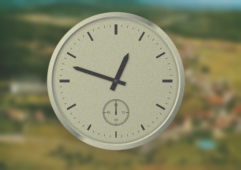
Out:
12 h 48 min
